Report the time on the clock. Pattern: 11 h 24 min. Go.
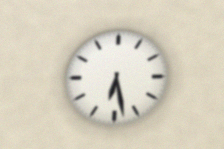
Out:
6 h 28 min
